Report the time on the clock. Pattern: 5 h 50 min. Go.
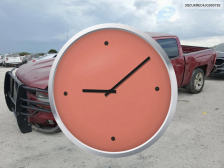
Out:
9 h 09 min
